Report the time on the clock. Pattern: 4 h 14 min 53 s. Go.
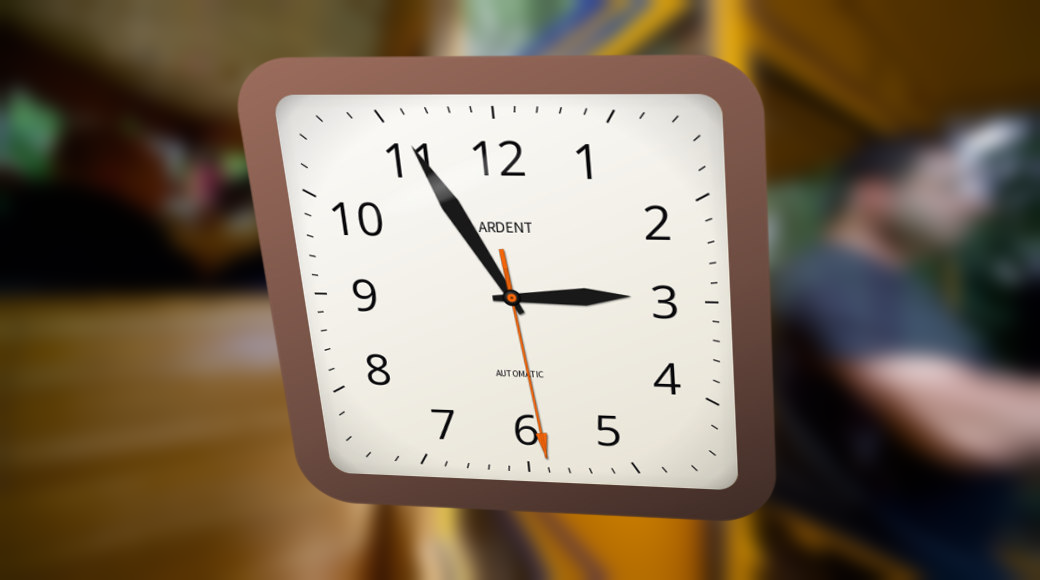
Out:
2 h 55 min 29 s
